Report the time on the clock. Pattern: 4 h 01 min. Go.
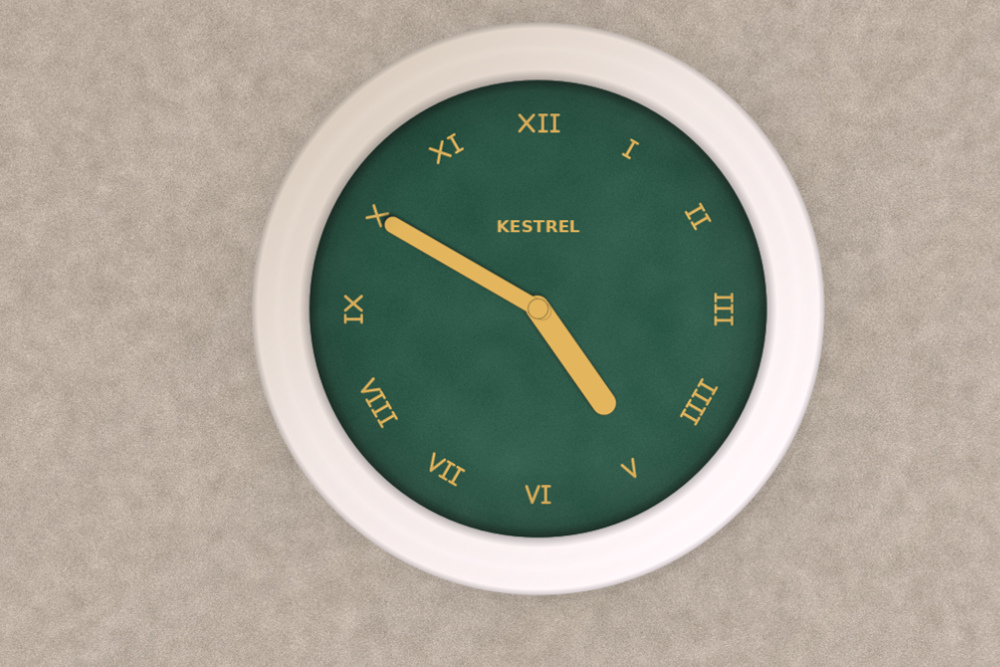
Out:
4 h 50 min
